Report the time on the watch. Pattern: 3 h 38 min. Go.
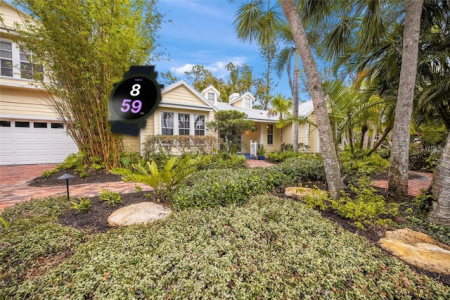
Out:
8 h 59 min
